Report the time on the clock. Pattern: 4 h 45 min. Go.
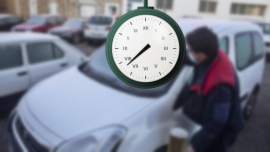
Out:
7 h 38 min
